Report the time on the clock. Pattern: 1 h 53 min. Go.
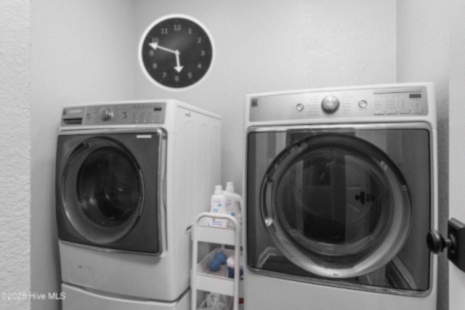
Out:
5 h 48 min
